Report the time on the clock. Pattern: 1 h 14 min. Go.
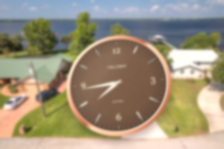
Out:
7 h 44 min
